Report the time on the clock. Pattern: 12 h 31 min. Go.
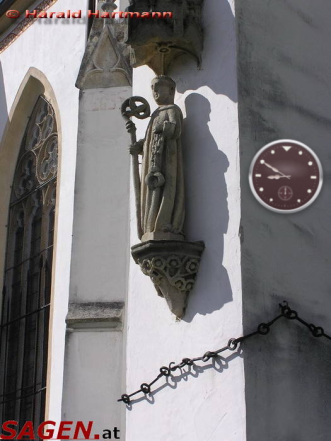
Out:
8 h 50 min
